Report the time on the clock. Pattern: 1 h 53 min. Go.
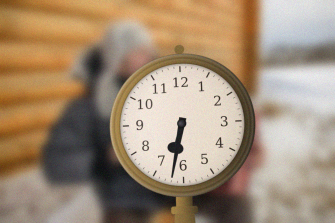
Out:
6 h 32 min
